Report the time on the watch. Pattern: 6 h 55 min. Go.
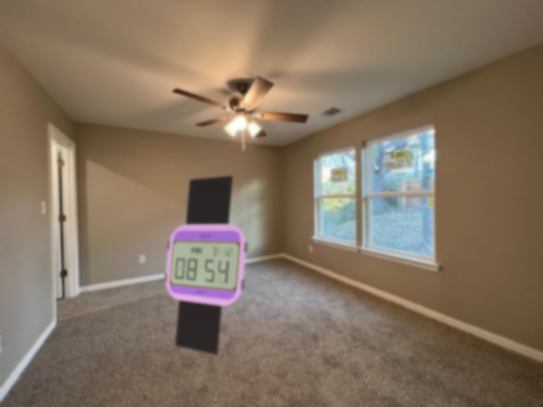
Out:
8 h 54 min
